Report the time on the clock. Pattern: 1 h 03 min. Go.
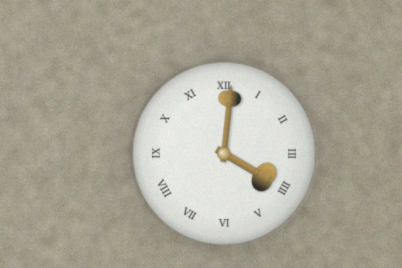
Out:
4 h 01 min
